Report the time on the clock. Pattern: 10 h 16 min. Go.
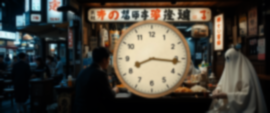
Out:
8 h 16 min
